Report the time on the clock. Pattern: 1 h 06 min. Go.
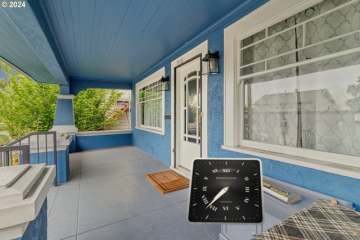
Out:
7 h 37 min
